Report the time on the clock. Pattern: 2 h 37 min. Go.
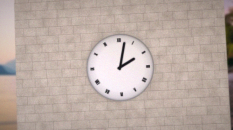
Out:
2 h 02 min
